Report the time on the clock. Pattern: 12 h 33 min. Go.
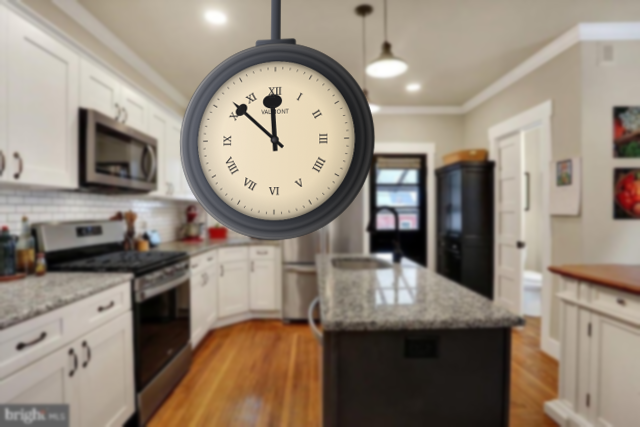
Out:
11 h 52 min
